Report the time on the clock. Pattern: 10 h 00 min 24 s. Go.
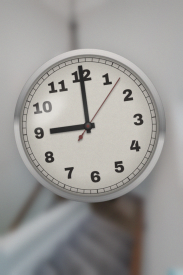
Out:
9 h 00 min 07 s
